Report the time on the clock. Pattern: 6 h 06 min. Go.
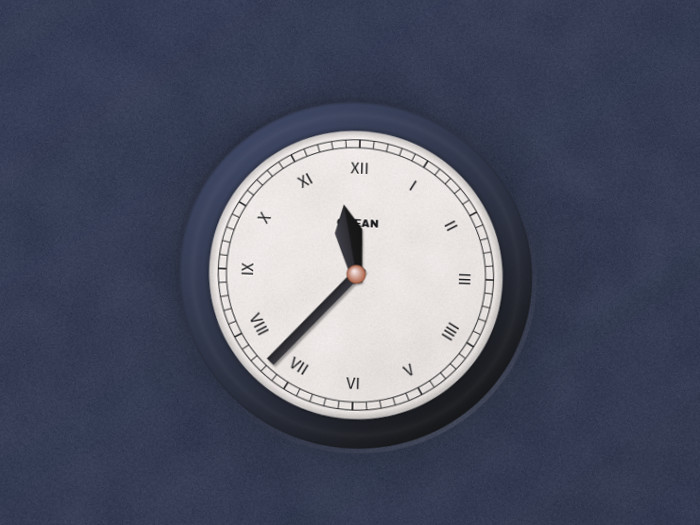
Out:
11 h 37 min
